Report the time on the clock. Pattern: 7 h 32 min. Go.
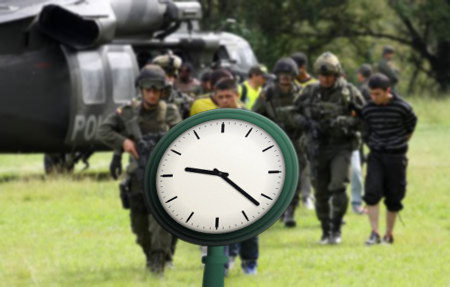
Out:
9 h 22 min
